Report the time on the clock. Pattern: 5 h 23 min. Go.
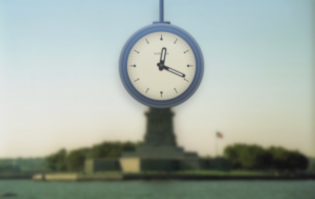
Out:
12 h 19 min
